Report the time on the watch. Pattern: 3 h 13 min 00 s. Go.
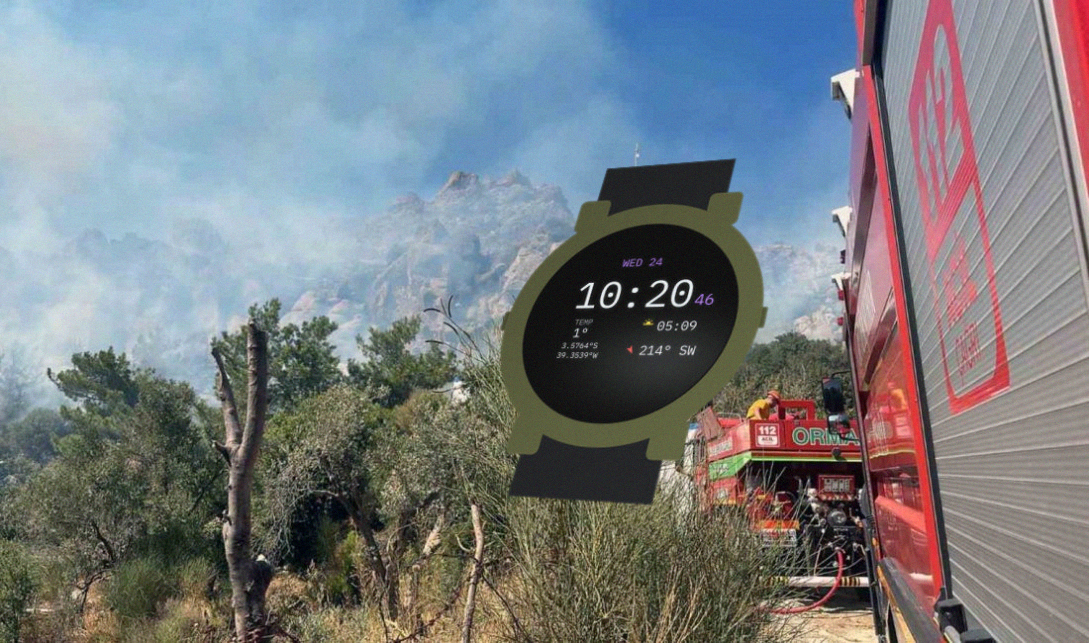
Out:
10 h 20 min 46 s
